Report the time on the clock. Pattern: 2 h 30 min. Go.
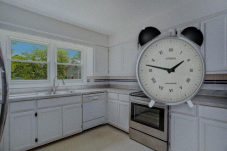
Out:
1 h 47 min
